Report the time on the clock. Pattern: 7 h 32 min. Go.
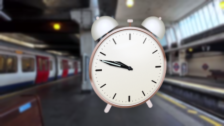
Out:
9 h 48 min
